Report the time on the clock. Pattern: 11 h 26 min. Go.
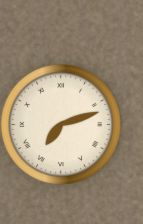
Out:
7 h 12 min
